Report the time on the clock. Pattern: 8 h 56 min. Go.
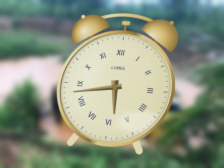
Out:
5 h 43 min
